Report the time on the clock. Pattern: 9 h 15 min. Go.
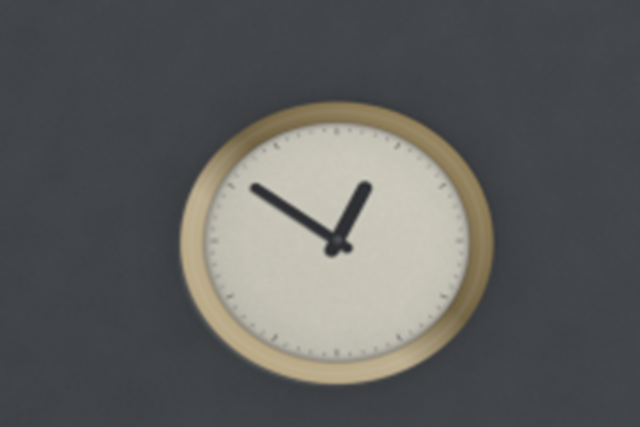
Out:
12 h 51 min
